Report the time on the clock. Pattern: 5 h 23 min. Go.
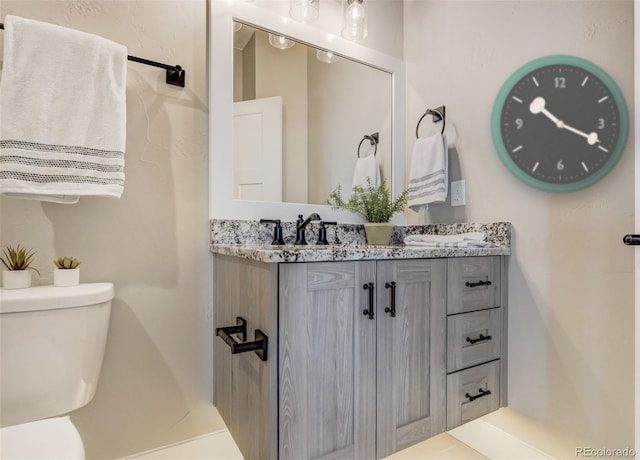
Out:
10 h 19 min
